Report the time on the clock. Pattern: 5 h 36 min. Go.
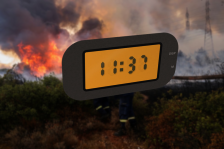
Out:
11 h 37 min
